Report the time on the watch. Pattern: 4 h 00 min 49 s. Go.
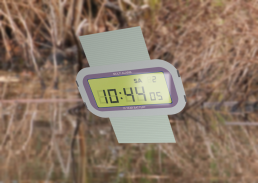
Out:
10 h 44 min 05 s
